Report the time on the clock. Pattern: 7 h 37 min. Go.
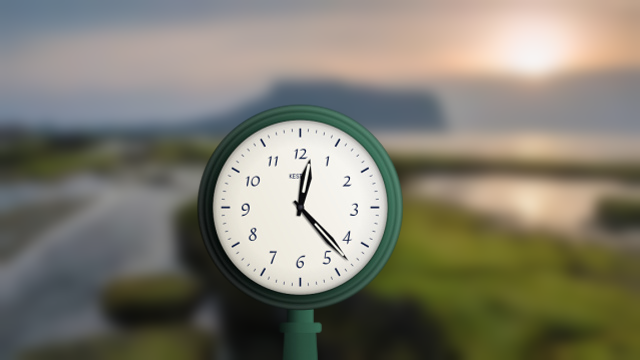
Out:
12 h 23 min
